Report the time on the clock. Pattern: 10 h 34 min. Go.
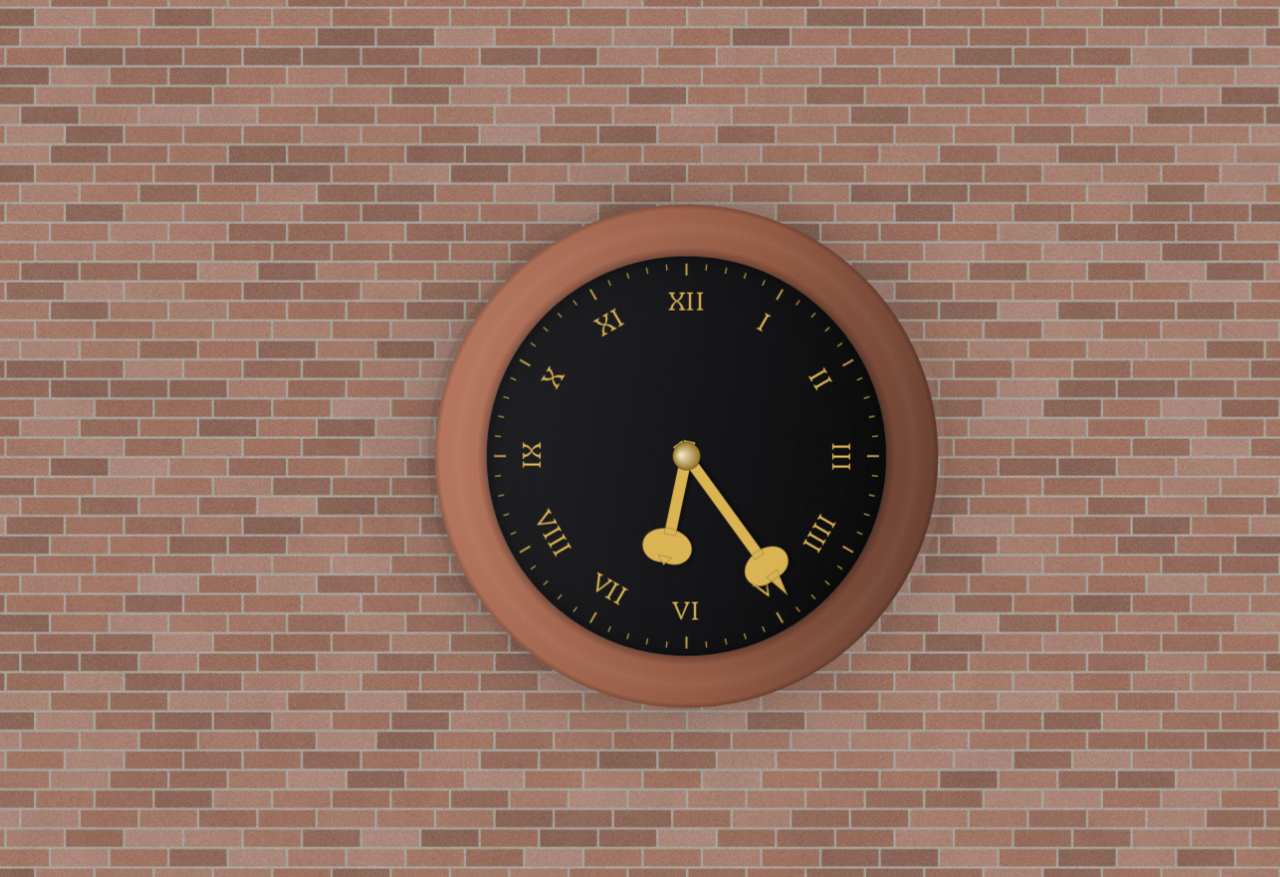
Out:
6 h 24 min
